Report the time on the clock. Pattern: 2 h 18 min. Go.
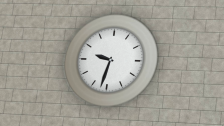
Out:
9 h 32 min
